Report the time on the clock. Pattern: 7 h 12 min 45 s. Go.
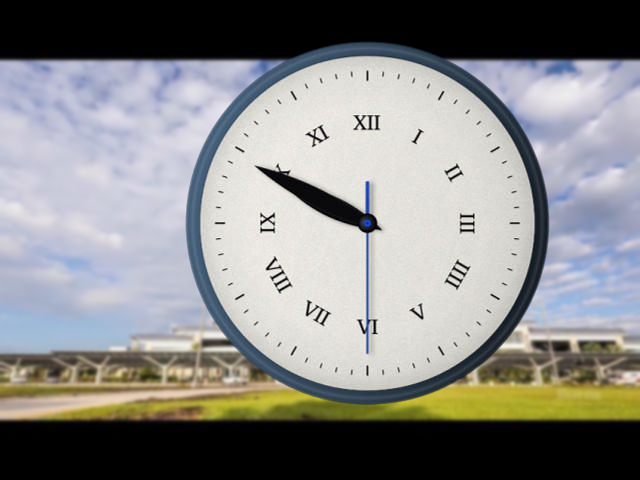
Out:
9 h 49 min 30 s
